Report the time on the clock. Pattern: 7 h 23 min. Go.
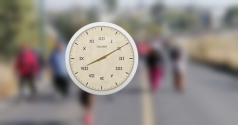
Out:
8 h 10 min
